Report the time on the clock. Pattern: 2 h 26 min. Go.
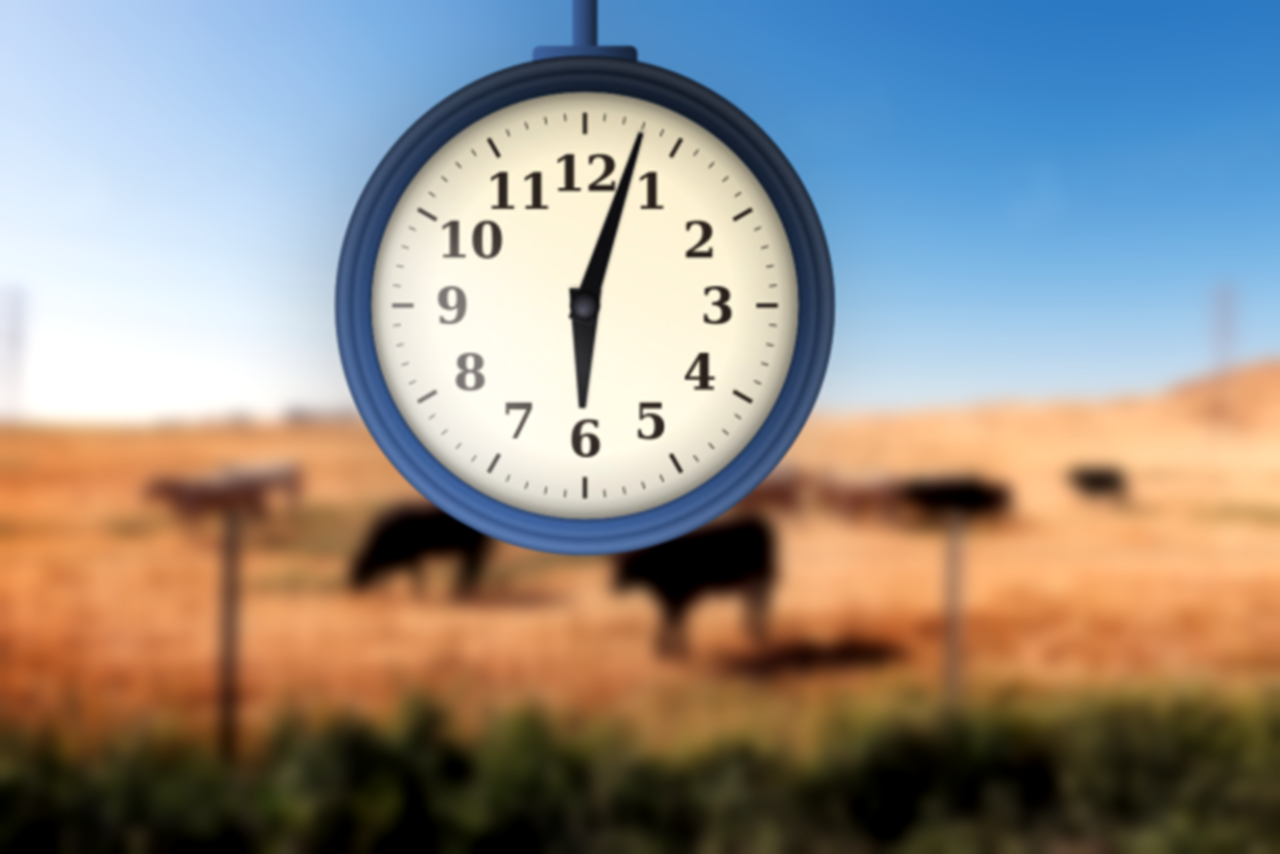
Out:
6 h 03 min
